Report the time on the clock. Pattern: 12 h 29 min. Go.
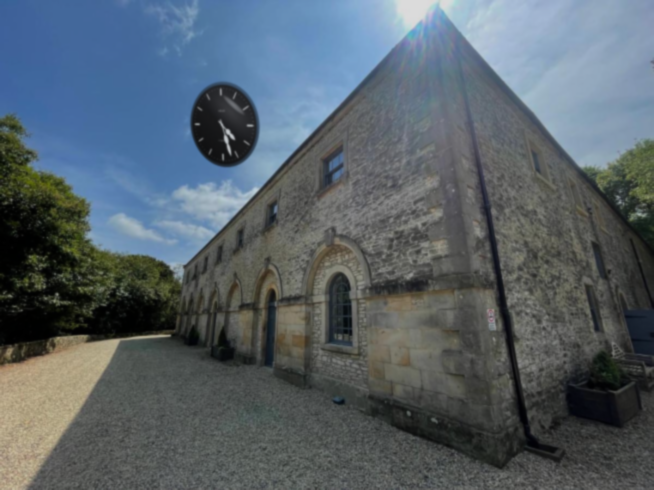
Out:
4 h 27 min
